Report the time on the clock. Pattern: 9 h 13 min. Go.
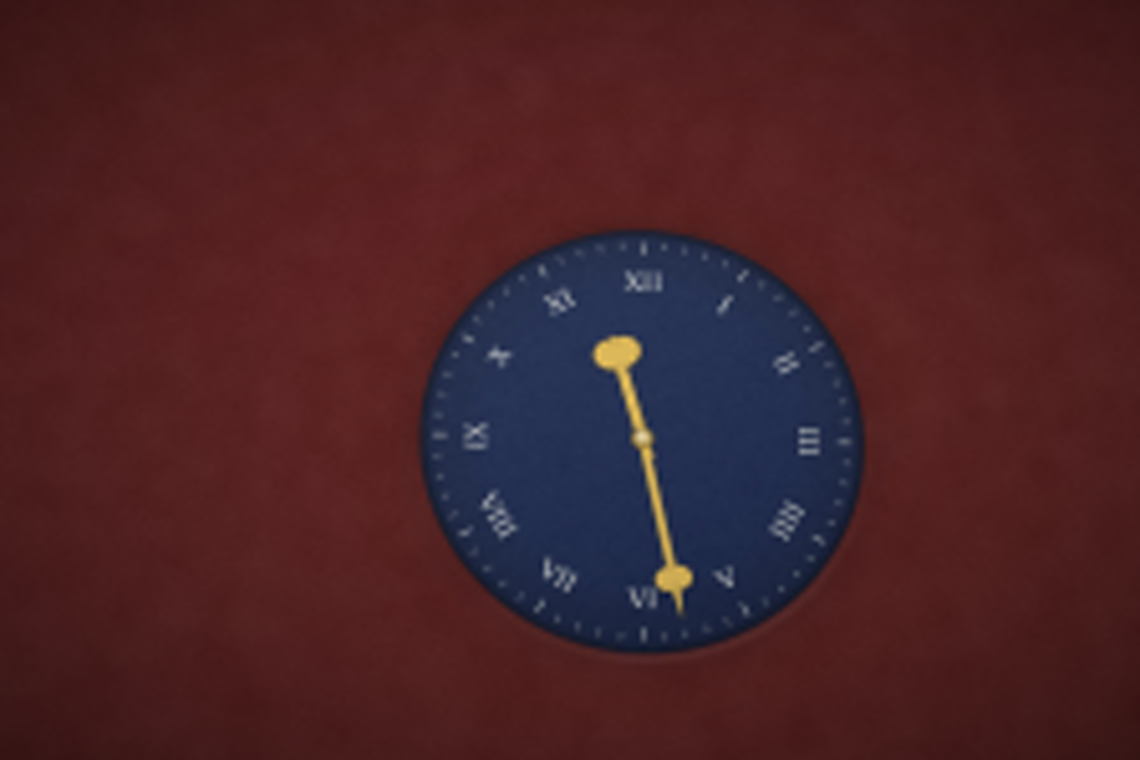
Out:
11 h 28 min
